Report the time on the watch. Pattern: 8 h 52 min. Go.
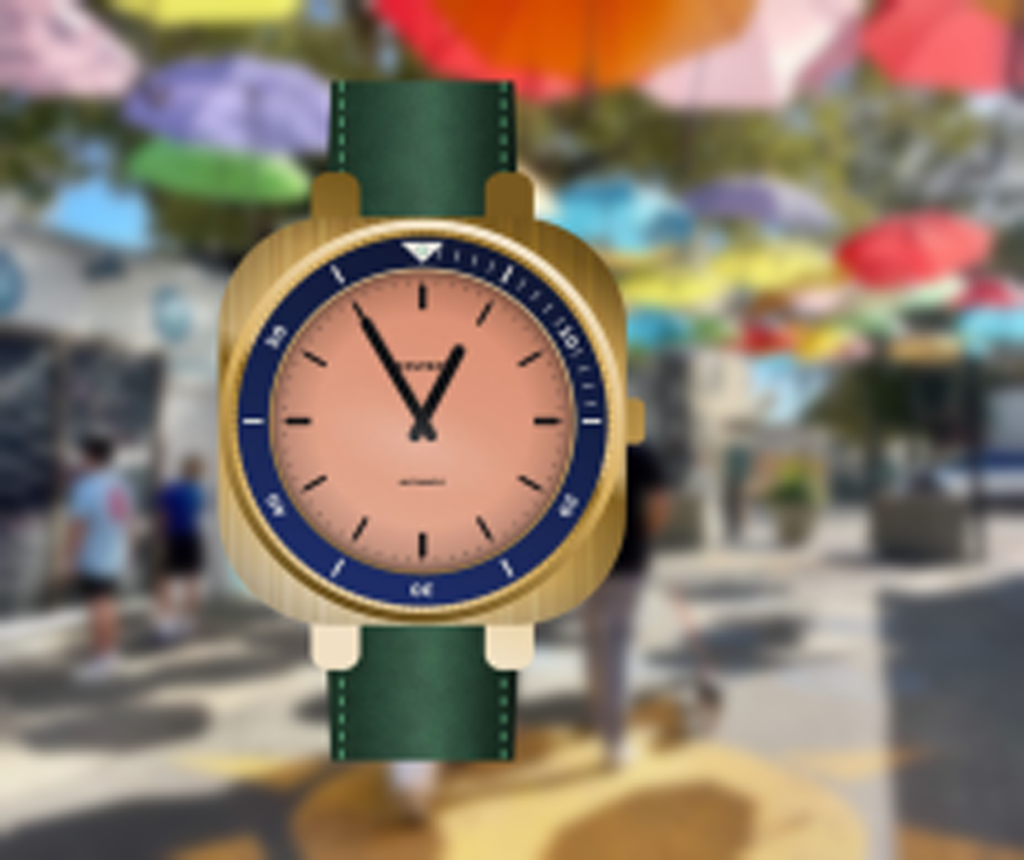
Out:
12 h 55 min
